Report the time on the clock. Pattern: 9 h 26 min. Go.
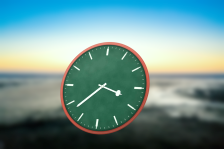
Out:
3 h 38 min
